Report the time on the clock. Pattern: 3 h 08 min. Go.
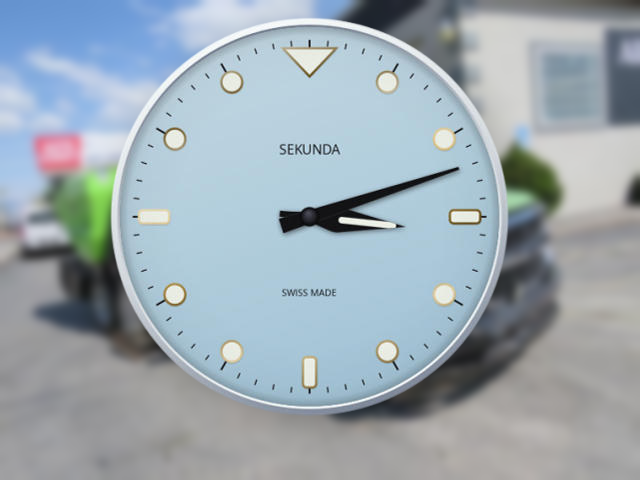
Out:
3 h 12 min
